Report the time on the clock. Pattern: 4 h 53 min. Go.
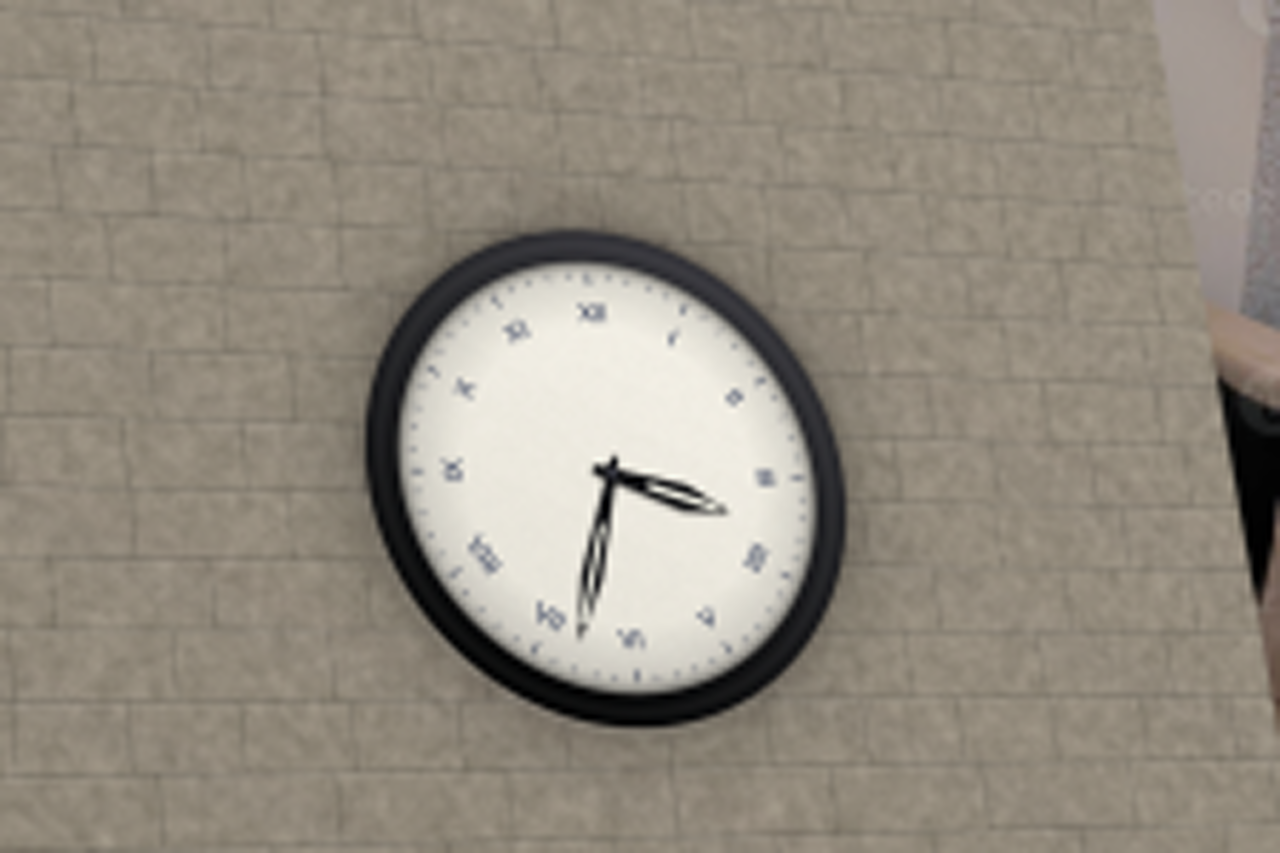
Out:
3 h 33 min
